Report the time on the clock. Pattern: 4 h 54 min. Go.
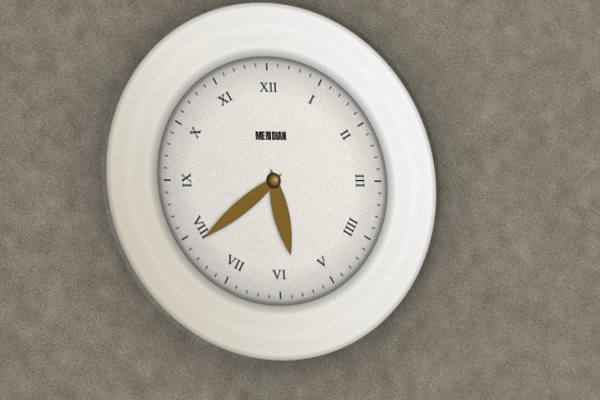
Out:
5 h 39 min
